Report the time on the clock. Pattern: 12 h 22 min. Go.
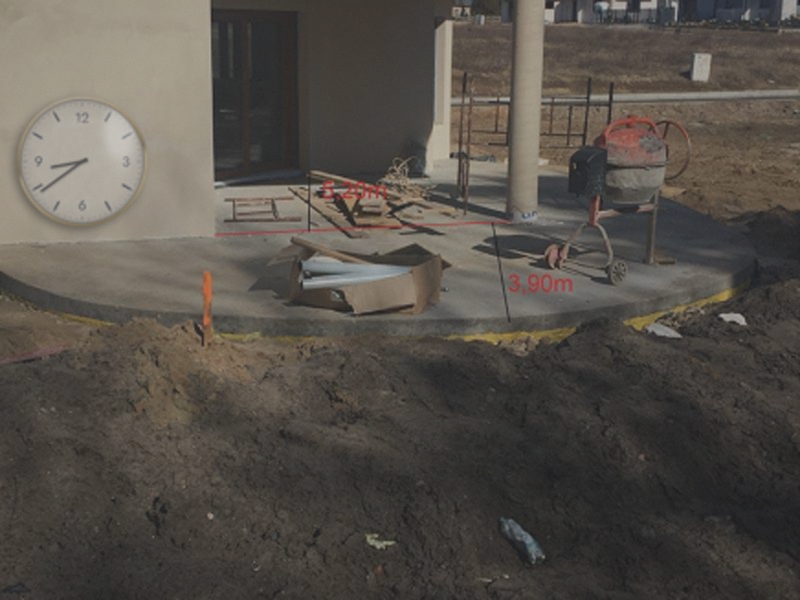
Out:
8 h 39 min
